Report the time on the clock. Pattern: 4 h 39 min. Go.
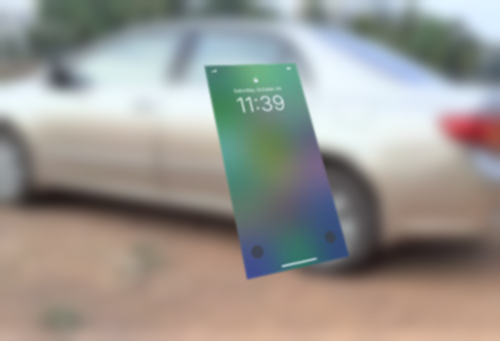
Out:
11 h 39 min
